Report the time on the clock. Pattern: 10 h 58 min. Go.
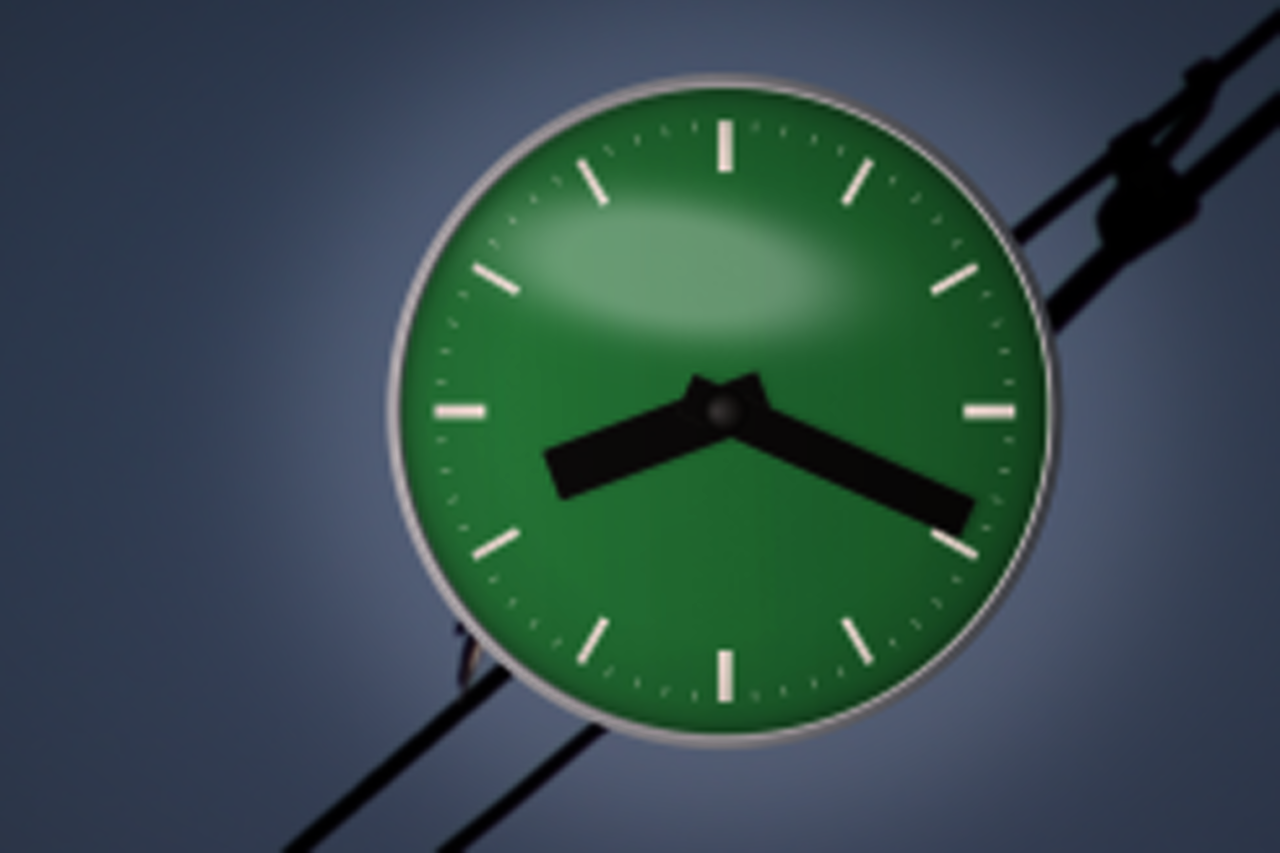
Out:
8 h 19 min
